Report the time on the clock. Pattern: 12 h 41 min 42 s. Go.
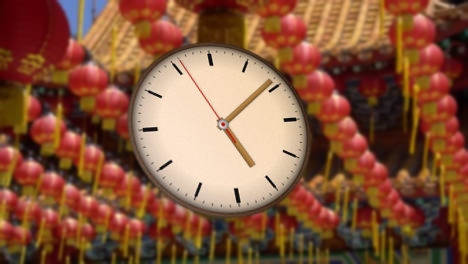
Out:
5 h 08 min 56 s
